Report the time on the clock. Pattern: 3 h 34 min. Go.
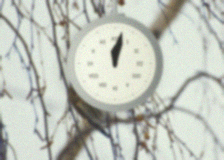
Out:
12 h 02 min
